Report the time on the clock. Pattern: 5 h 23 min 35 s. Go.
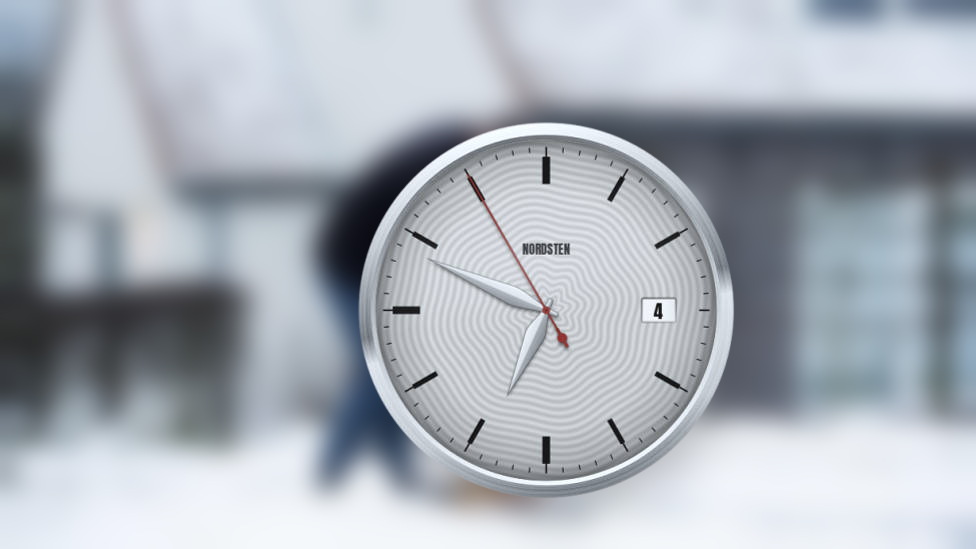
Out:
6 h 48 min 55 s
